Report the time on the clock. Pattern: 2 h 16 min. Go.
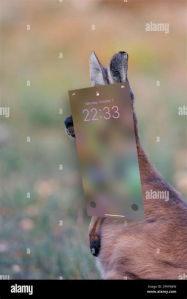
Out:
22 h 33 min
